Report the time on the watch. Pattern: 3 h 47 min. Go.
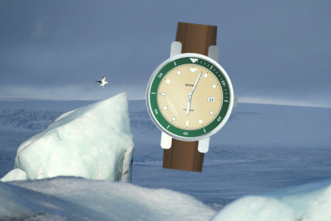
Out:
6 h 03 min
